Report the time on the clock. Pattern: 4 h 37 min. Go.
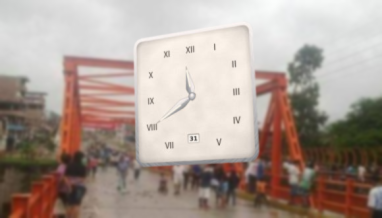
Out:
11 h 40 min
